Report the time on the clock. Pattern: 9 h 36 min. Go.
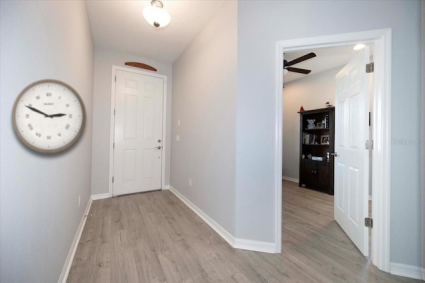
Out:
2 h 49 min
